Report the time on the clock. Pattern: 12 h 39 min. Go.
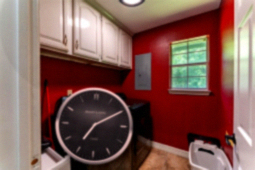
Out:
7 h 10 min
